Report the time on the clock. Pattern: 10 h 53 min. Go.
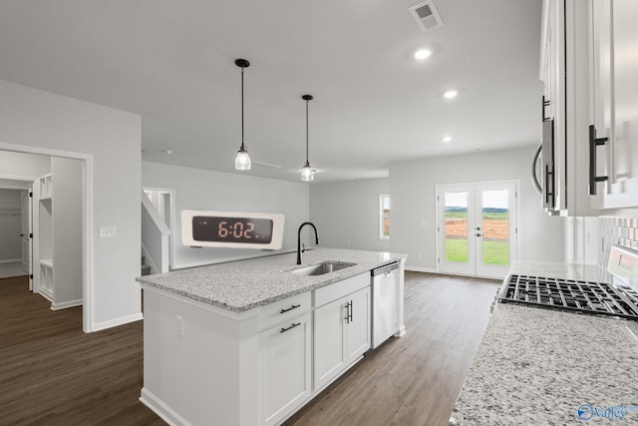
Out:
6 h 02 min
